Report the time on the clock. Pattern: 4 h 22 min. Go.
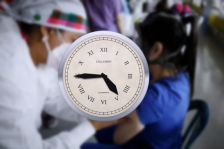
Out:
4 h 45 min
